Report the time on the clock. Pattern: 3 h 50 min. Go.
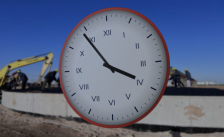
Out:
3 h 54 min
